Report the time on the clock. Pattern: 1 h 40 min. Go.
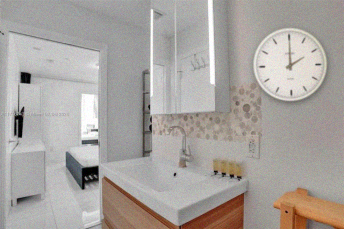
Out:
2 h 00 min
